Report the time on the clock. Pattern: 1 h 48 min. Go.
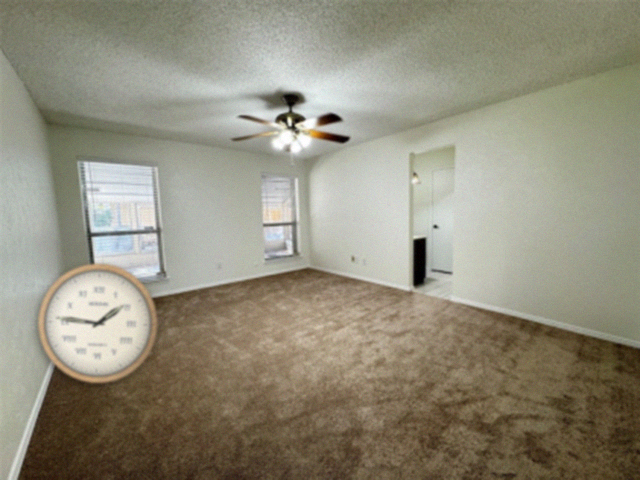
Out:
1 h 46 min
